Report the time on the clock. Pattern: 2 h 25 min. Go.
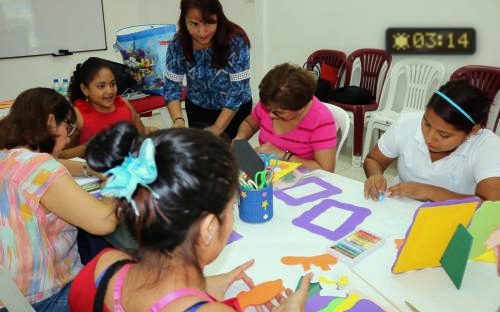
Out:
3 h 14 min
